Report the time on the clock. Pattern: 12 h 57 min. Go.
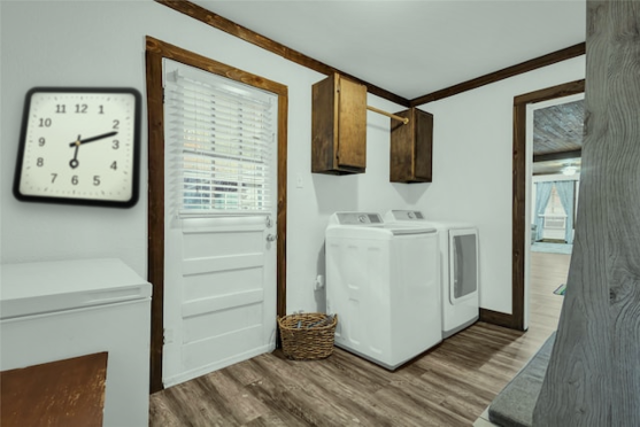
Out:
6 h 12 min
